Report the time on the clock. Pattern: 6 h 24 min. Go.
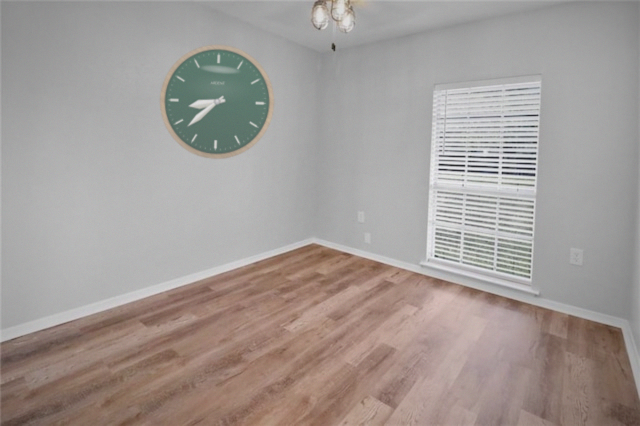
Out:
8 h 38 min
